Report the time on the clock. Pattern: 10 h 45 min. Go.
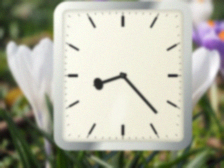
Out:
8 h 23 min
